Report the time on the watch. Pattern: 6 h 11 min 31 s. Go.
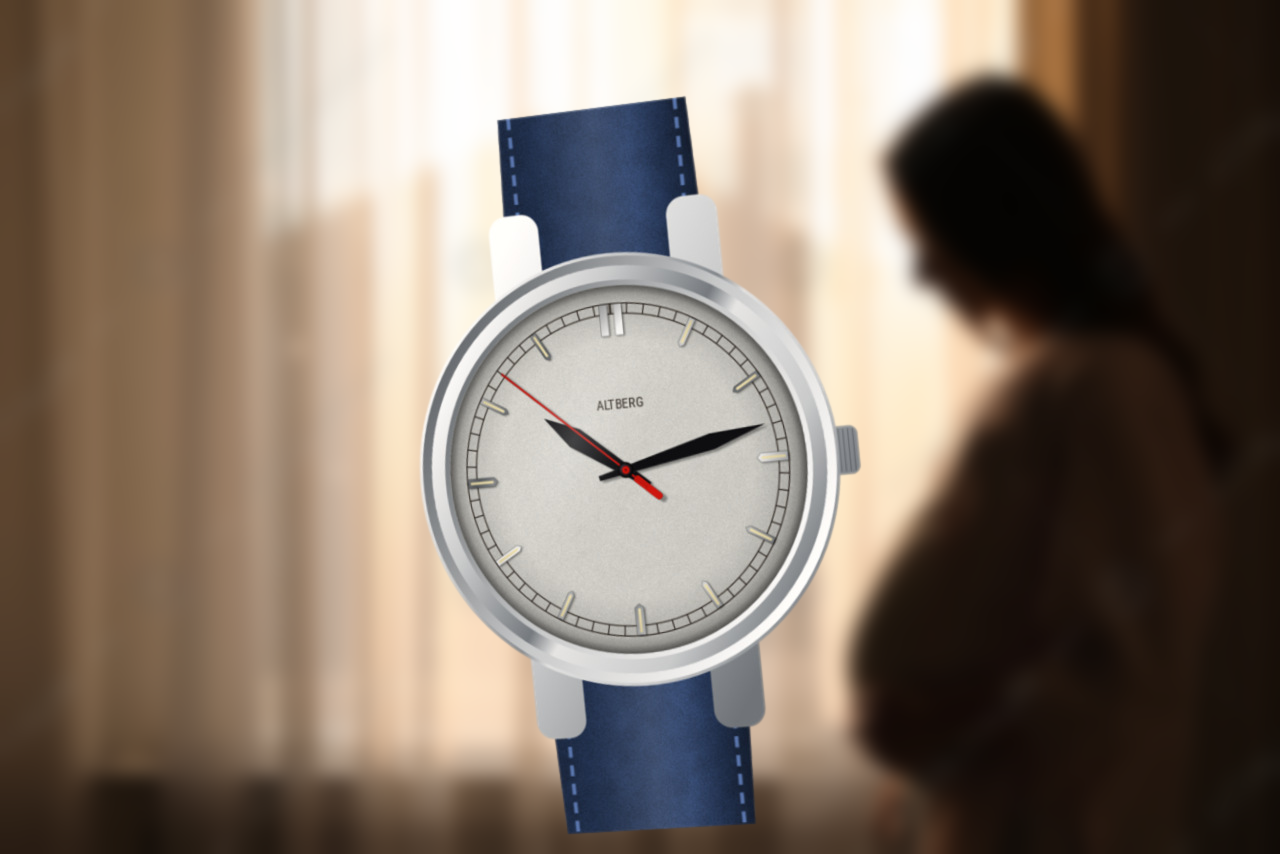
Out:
10 h 12 min 52 s
